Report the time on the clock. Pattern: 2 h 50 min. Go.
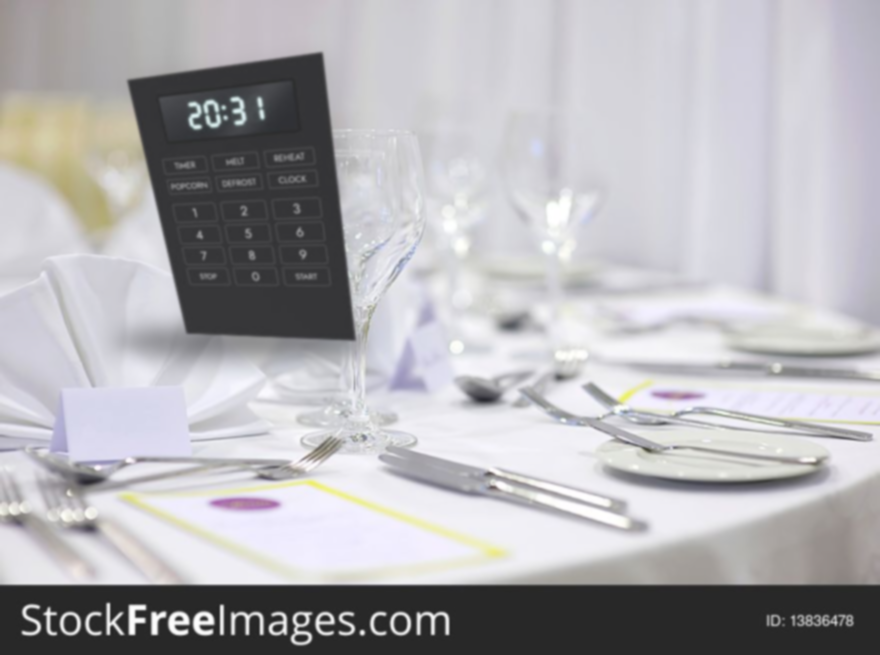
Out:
20 h 31 min
